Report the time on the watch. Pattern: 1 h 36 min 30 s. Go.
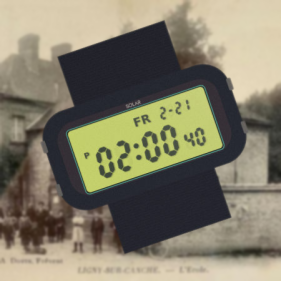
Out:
2 h 00 min 40 s
